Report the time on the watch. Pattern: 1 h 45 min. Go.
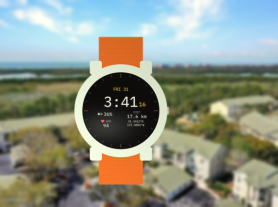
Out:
3 h 41 min
